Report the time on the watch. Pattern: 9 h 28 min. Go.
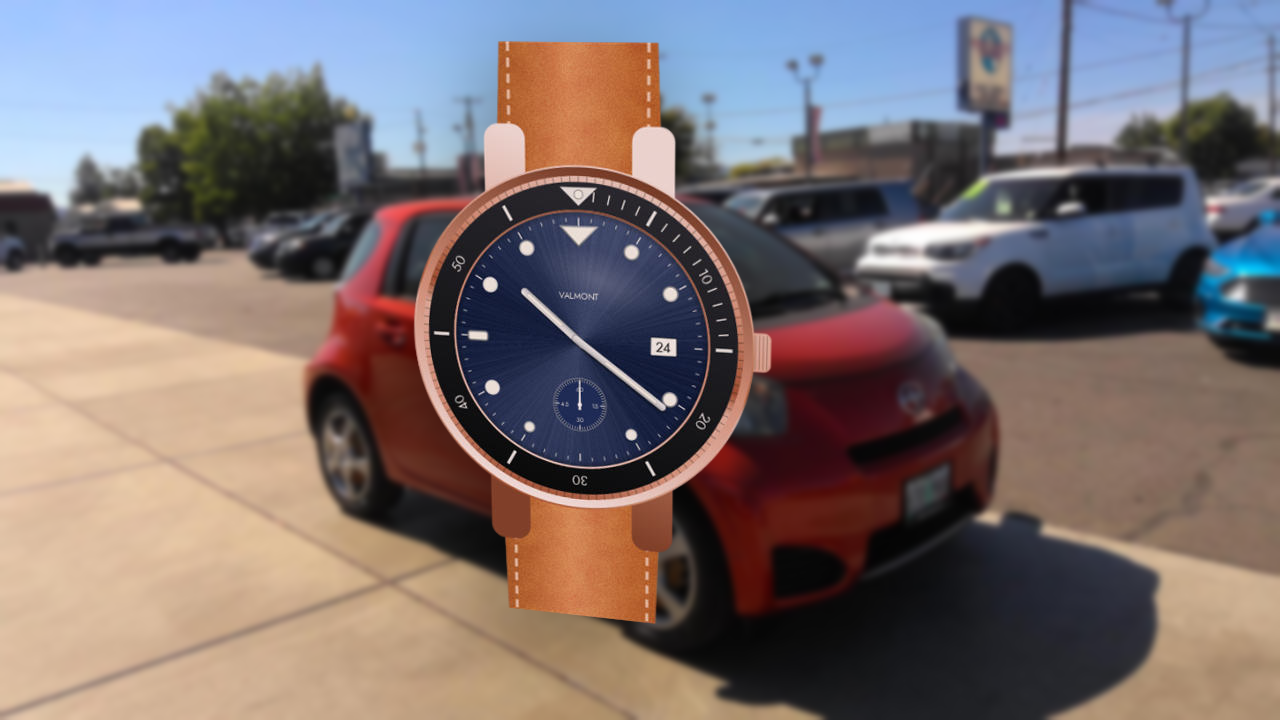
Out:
10 h 21 min
